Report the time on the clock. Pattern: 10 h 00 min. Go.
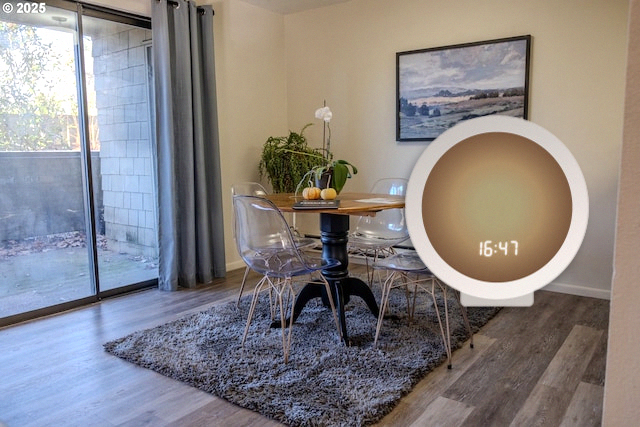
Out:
16 h 47 min
